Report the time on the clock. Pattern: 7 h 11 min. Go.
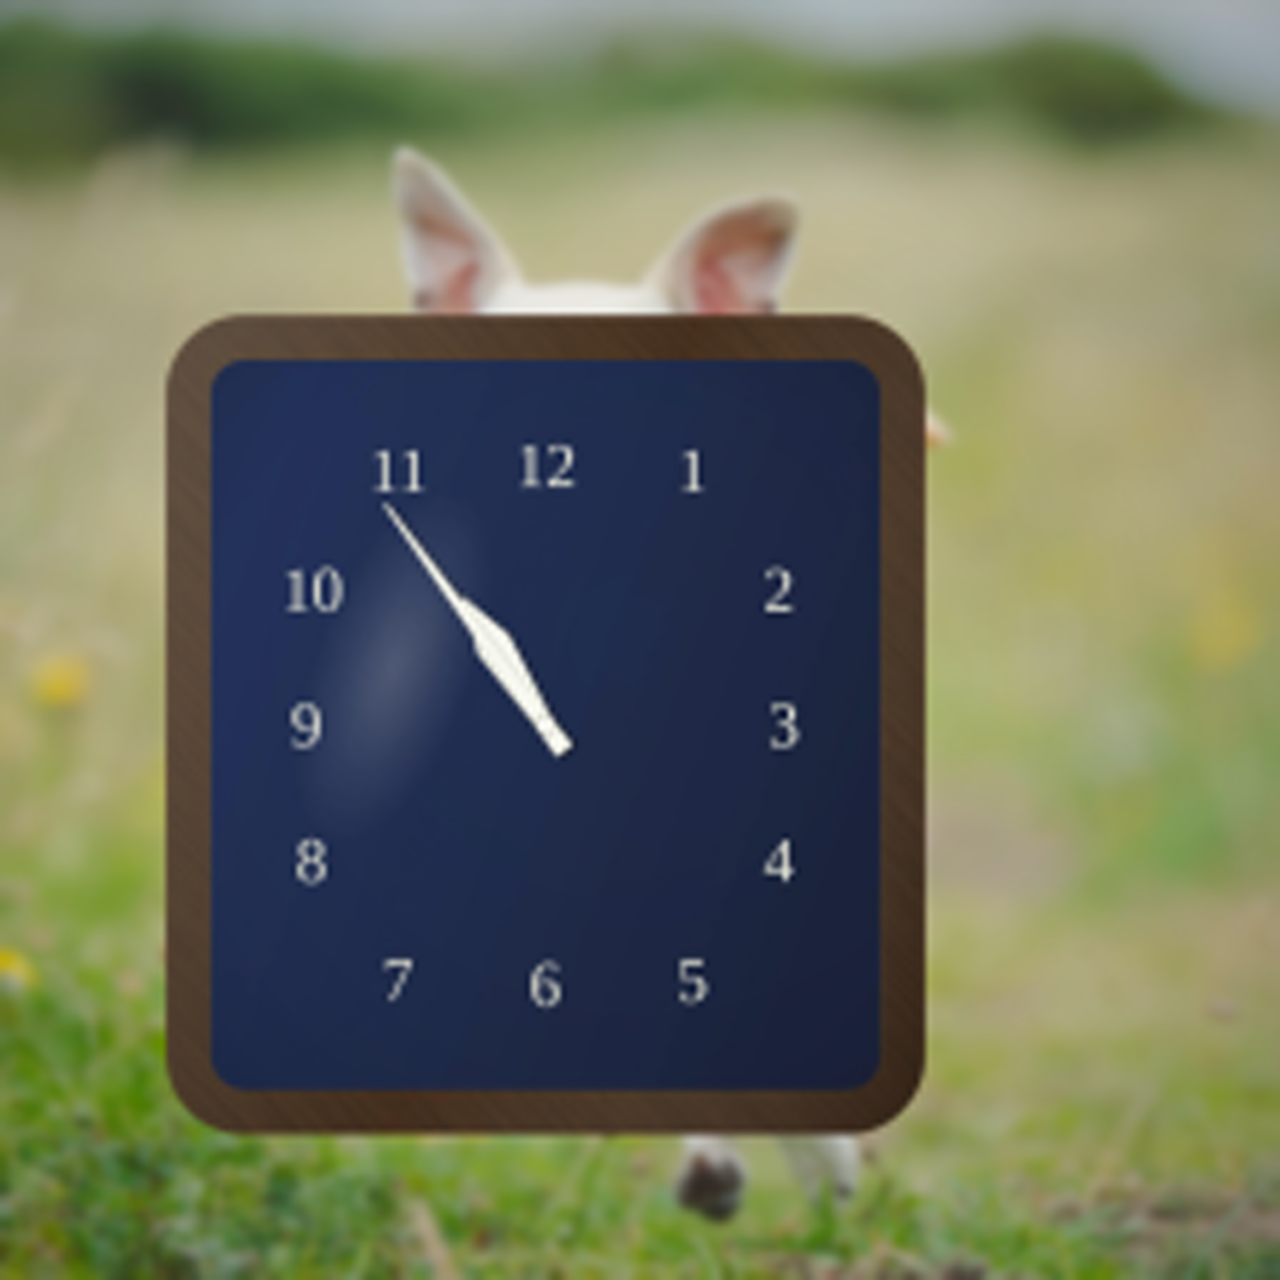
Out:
10 h 54 min
